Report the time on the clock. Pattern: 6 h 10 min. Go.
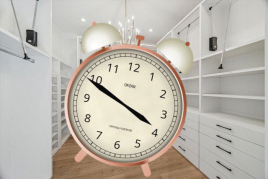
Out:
3 h 49 min
